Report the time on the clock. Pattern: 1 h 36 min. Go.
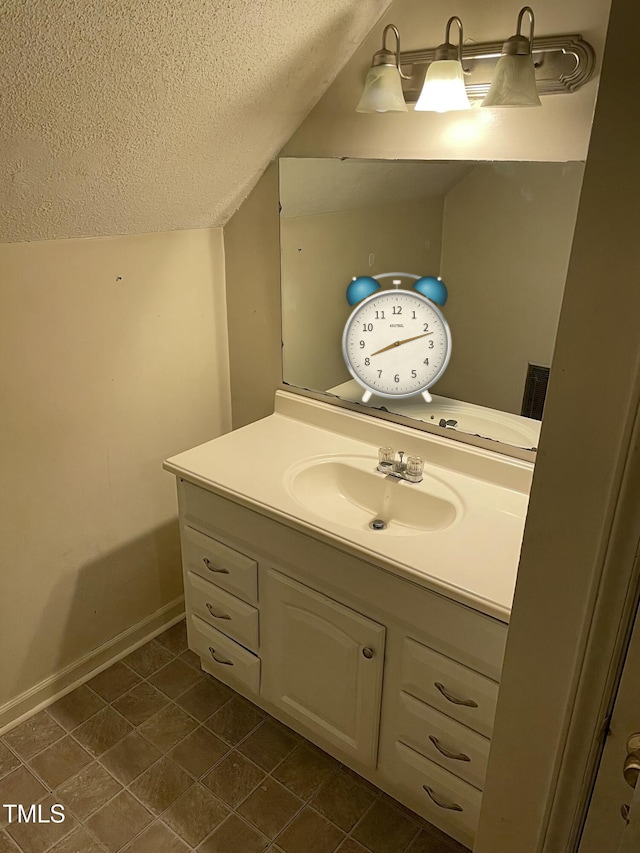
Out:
8 h 12 min
